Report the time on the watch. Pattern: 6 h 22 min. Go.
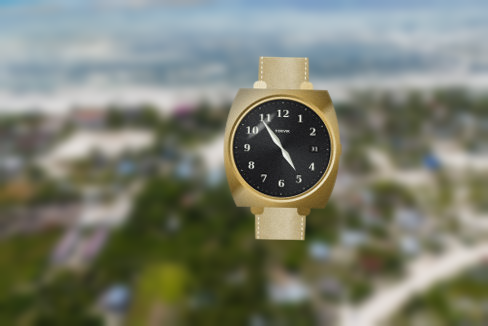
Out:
4 h 54 min
